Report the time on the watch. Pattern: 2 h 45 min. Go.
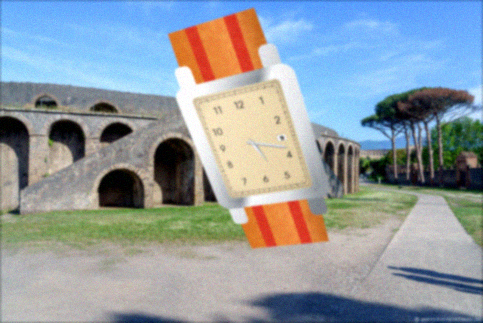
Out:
5 h 18 min
